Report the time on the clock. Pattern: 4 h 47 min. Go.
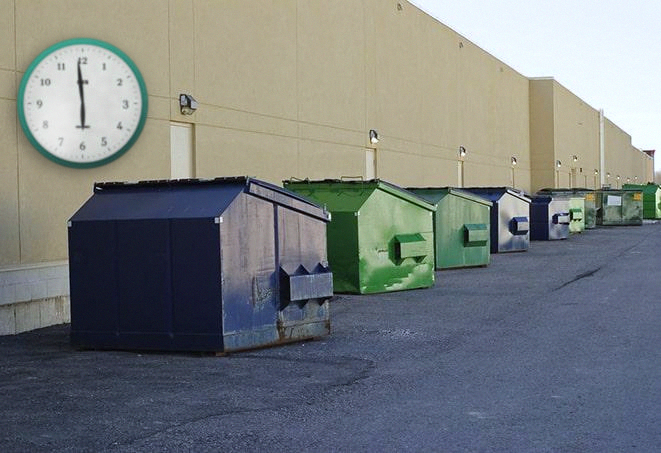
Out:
5 h 59 min
